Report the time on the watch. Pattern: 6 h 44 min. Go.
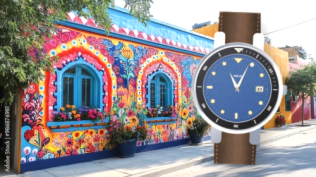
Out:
11 h 04 min
